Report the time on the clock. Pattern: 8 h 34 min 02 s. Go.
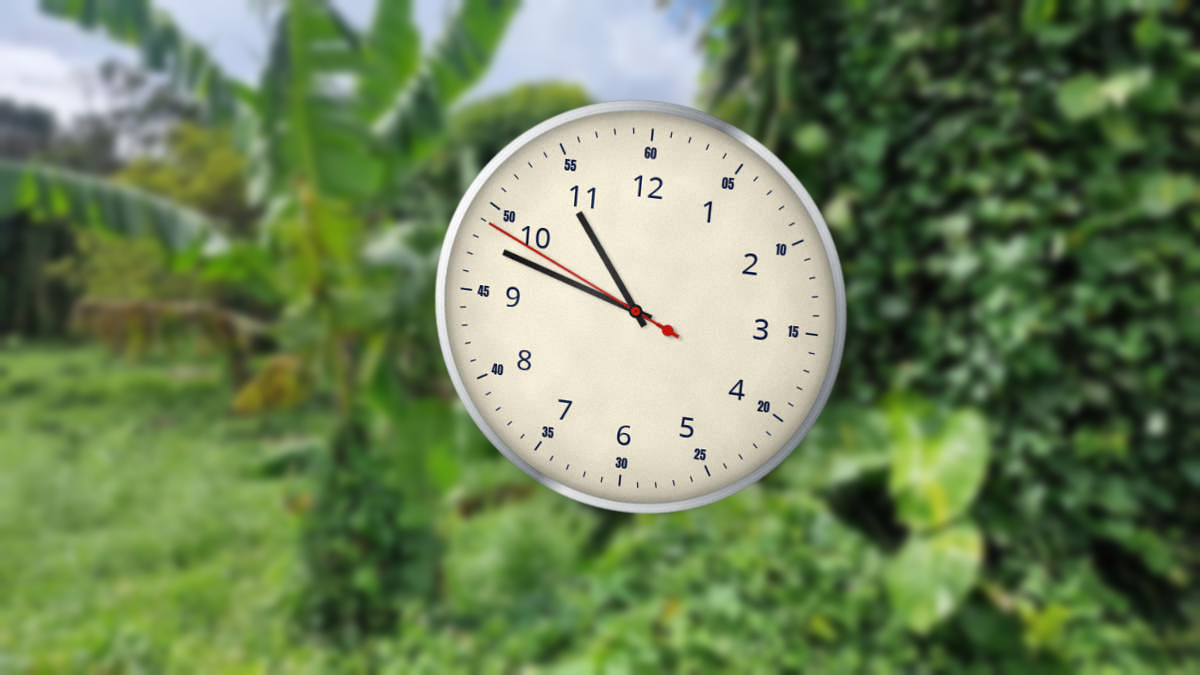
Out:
10 h 47 min 49 s
